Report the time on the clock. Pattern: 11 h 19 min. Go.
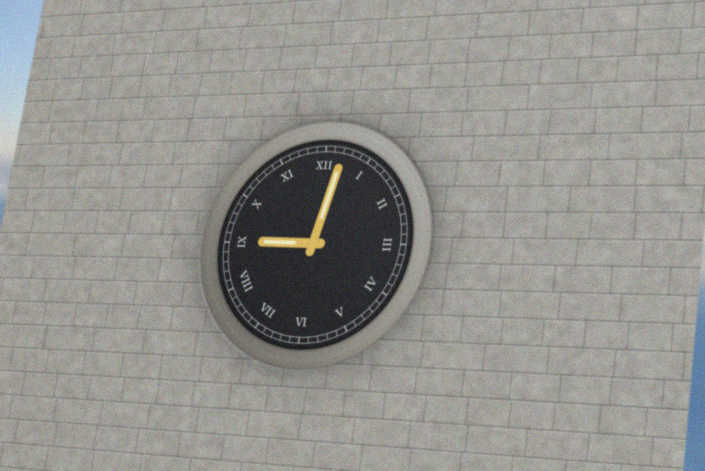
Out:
9 h 02 min
